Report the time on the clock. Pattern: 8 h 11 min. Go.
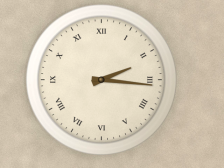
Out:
2 h 16 min
